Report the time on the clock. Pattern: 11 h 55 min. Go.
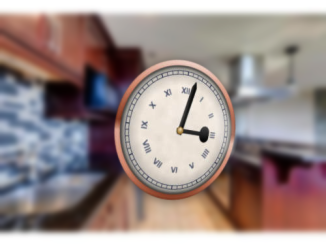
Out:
3 h 02 min
